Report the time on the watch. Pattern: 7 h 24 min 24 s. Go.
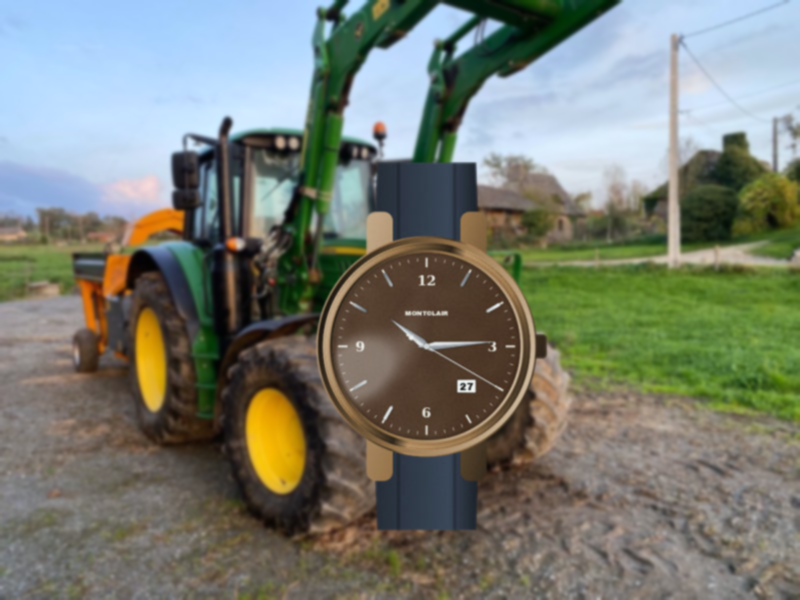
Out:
10 h 14 min 20 s
